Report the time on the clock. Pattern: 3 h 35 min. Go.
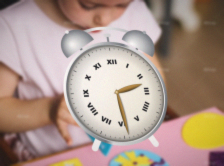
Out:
2 h 29 min
